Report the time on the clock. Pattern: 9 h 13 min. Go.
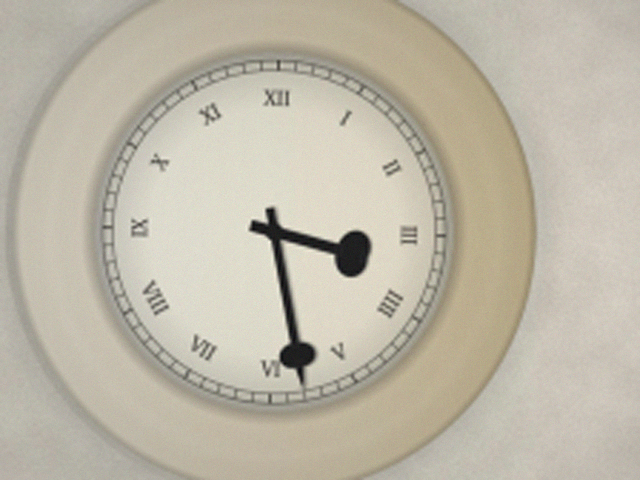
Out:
3 h 28 min
